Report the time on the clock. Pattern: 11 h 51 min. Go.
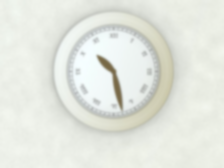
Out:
10 h 28 min
